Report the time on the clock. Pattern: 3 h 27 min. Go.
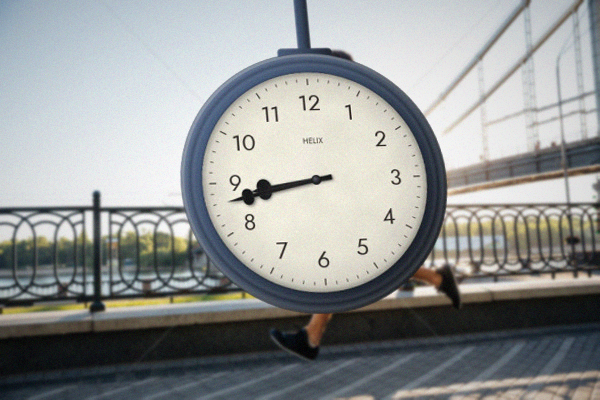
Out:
8 h 43 min
